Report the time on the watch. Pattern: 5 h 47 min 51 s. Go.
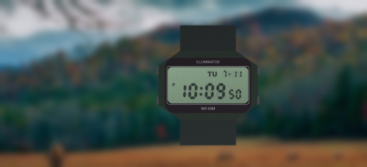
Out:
10 h 09 min 50 s
